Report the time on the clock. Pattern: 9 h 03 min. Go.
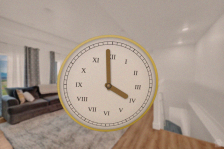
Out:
3 h 59 min
